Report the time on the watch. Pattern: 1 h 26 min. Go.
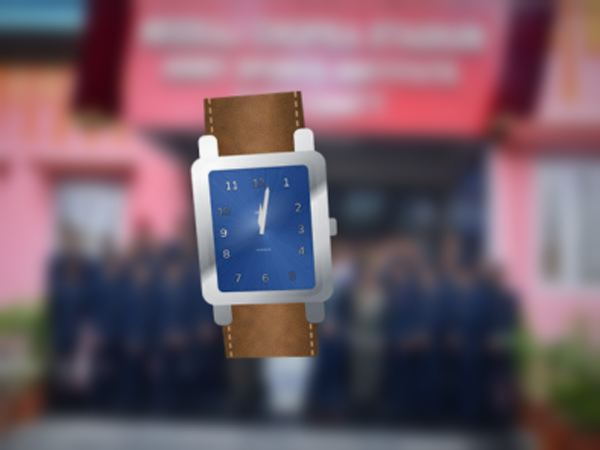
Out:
12 h 02 min
